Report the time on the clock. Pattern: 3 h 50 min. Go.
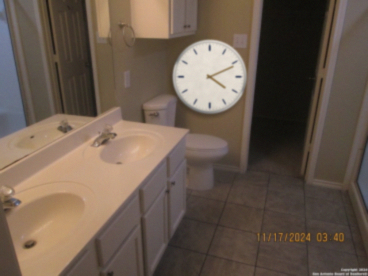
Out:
4 h 11 min
